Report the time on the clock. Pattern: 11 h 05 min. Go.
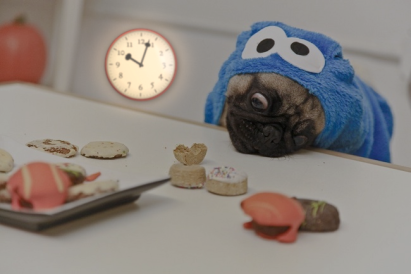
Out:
10 h 03 min
